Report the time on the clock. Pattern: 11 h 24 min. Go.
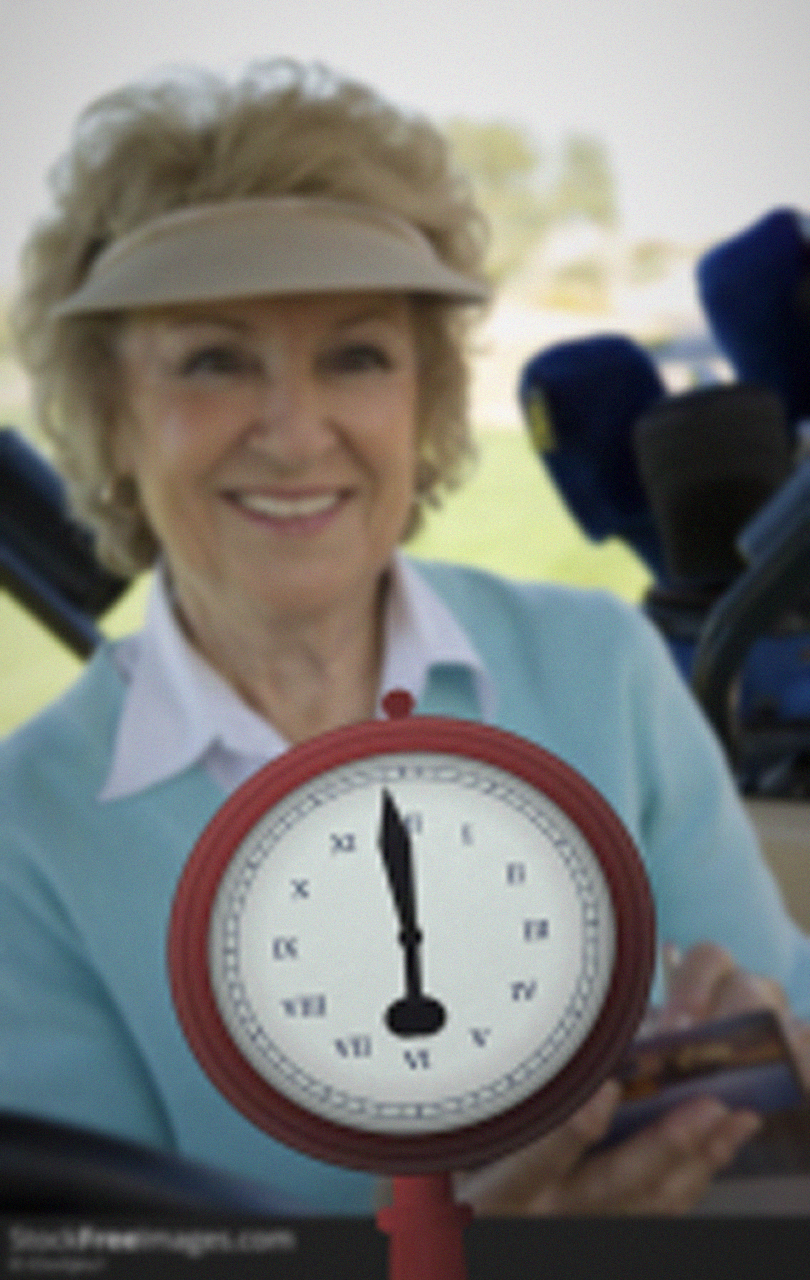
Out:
5 h 59 min
